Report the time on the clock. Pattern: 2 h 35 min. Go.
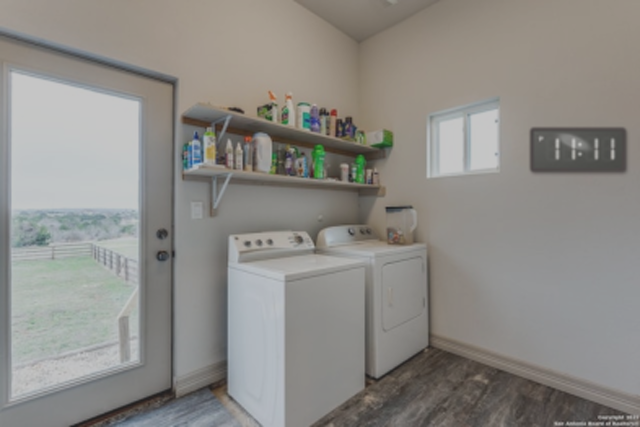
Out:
11 h 11 min
